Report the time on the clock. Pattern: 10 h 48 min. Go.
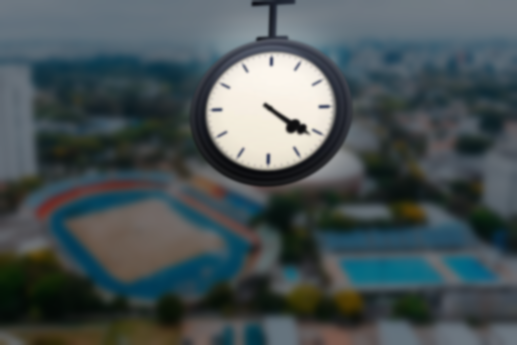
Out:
4 h 21 min
